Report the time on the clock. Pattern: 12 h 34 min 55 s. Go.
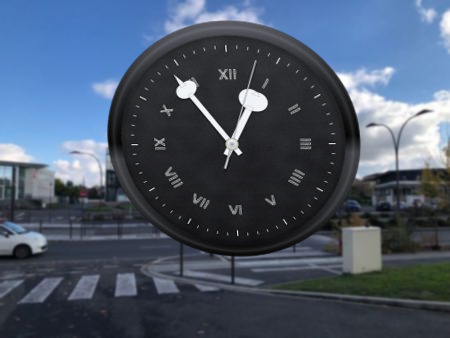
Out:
12 h 54 min 03 s
